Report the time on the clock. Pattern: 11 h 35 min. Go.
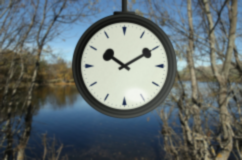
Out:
10 h 10 min
